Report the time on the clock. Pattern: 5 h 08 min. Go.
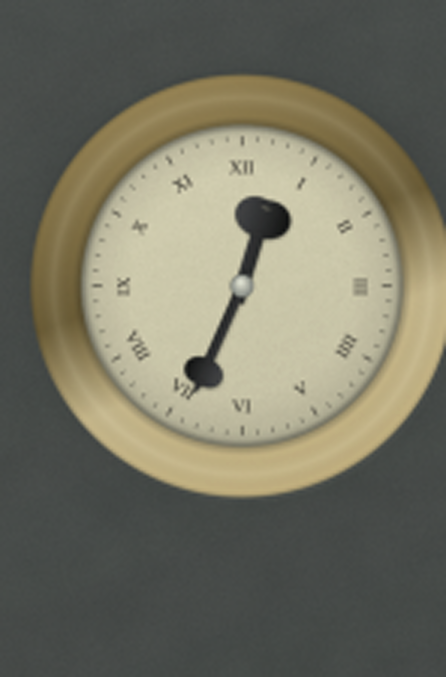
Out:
12 h 34 min
